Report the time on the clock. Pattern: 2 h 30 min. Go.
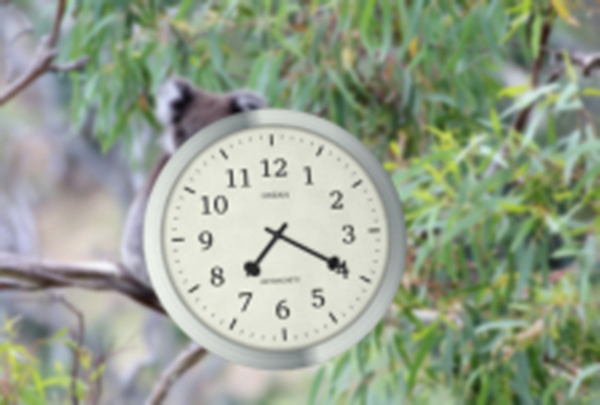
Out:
7 h 20 min
